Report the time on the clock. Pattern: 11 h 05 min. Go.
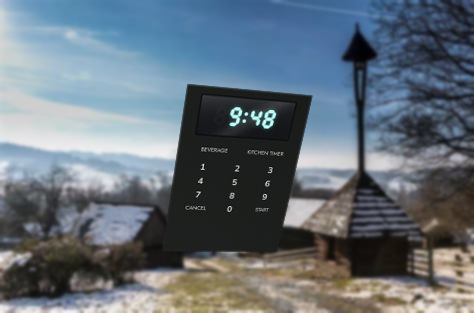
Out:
9 h 48 min
